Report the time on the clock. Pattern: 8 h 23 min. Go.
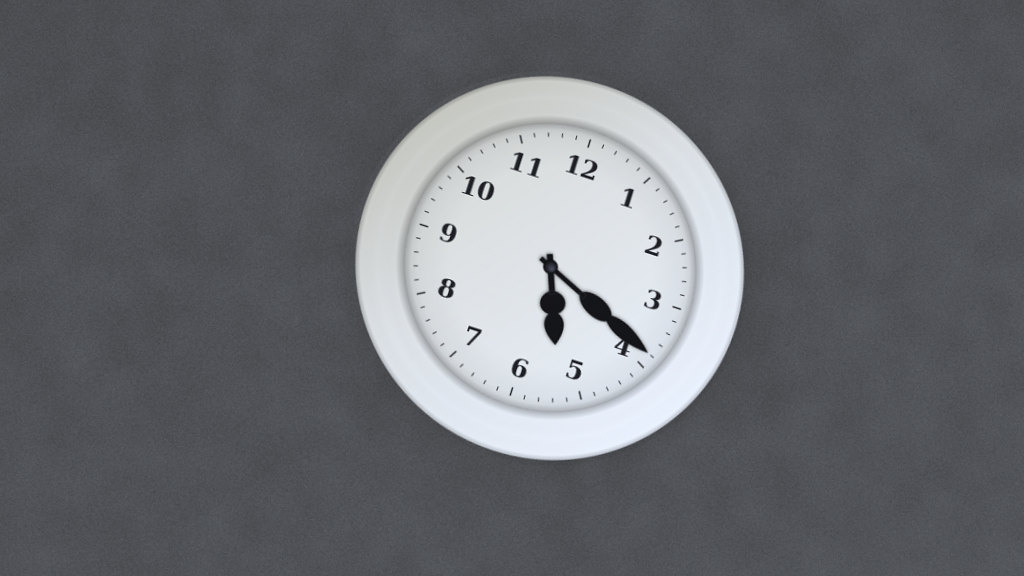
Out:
5 h 19 min
